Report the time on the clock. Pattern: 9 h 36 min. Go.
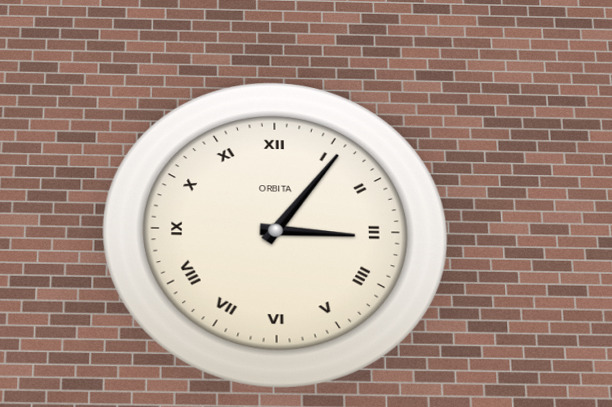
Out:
3 h 06 min
